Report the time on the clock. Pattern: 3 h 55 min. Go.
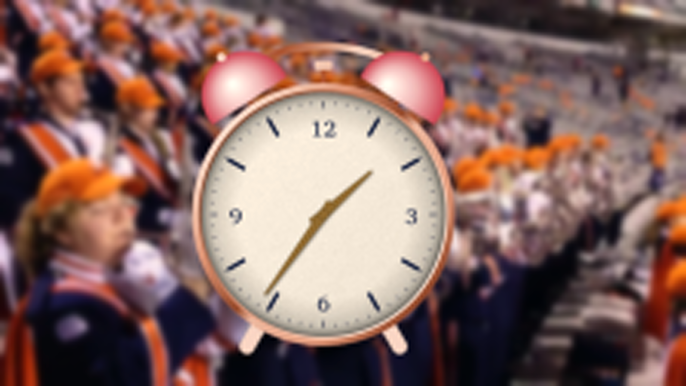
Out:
1 h 36 min
